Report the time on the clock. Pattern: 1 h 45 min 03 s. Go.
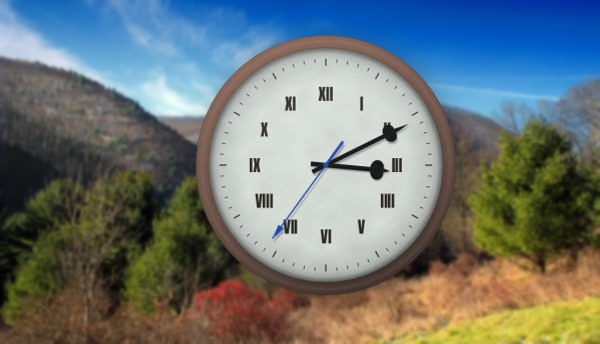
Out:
3 h 10 min 36 s
